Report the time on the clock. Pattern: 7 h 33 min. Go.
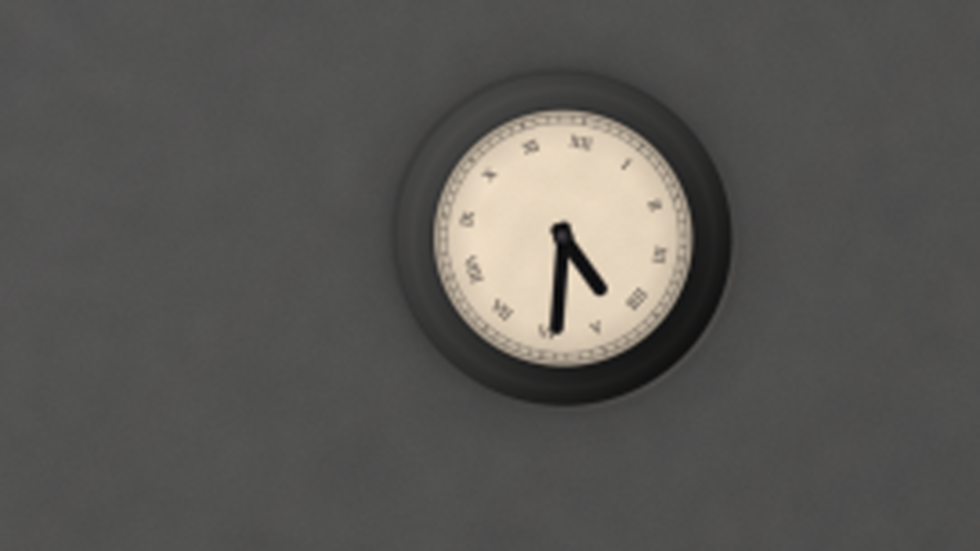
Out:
4 h 29 min
